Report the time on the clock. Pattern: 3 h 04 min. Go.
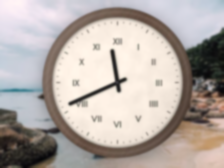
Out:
11 h 41 min
